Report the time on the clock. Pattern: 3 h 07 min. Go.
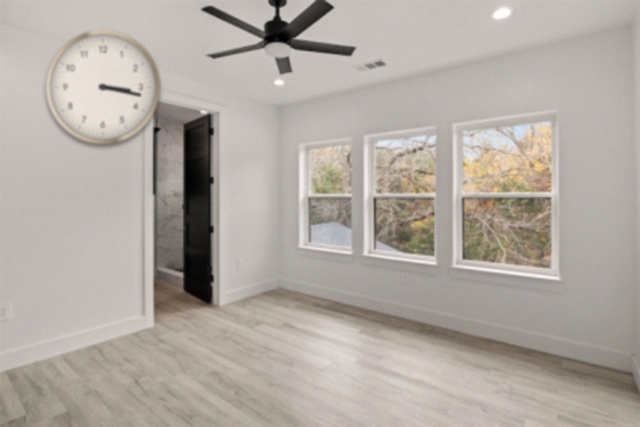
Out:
3 h 17 min
